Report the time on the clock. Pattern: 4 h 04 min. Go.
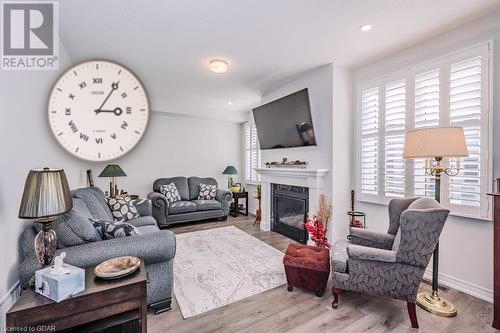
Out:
3 h 06 min
